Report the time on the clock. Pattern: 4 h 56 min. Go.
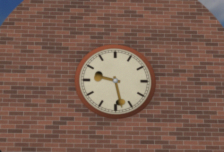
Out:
9 h 28 min
